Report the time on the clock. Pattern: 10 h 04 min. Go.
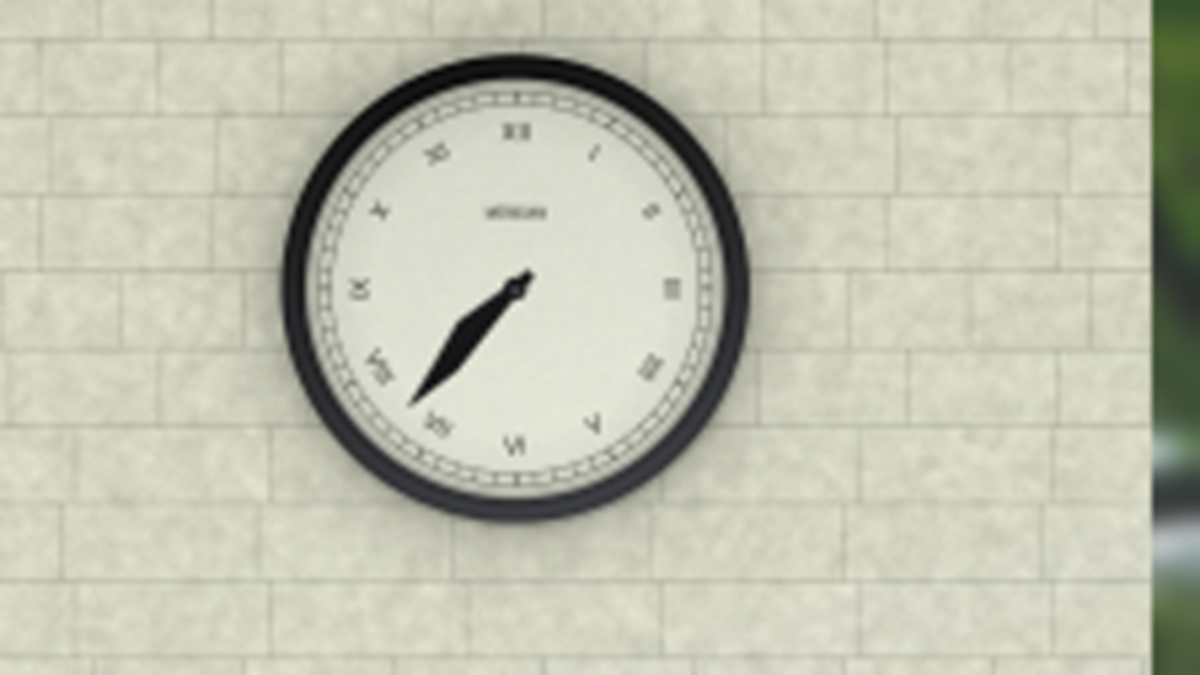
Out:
7 h 37 min
